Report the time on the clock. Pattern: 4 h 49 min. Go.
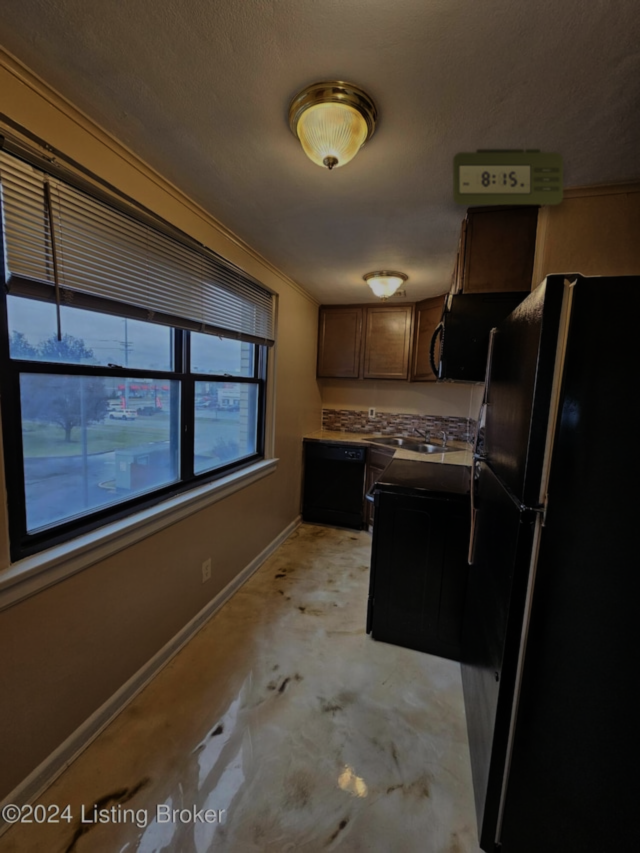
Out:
8 h 15 min
